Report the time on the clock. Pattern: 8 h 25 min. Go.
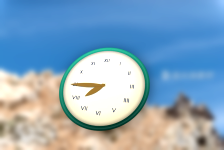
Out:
7 h 45 min
